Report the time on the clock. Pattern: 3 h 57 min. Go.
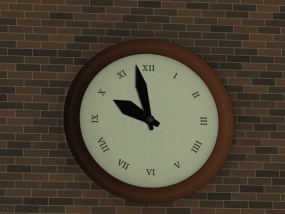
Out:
9 h 58 min
